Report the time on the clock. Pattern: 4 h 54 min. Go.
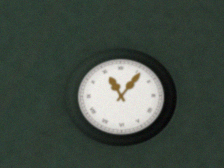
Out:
11 h 06 min
